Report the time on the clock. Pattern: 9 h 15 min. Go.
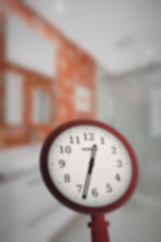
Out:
12 h 33 min
